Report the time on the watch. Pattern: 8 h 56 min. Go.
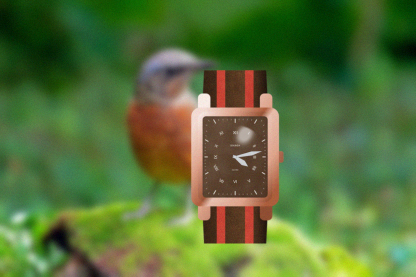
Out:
4 h 13 min
